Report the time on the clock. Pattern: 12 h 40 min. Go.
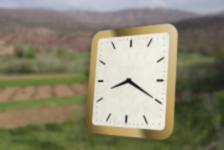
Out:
8 h 20 min
